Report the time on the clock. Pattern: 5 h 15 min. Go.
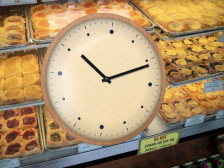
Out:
10 h 11 min
